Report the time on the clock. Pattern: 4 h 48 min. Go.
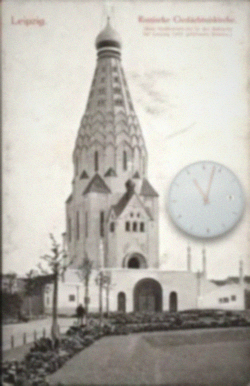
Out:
11 h 03 min
